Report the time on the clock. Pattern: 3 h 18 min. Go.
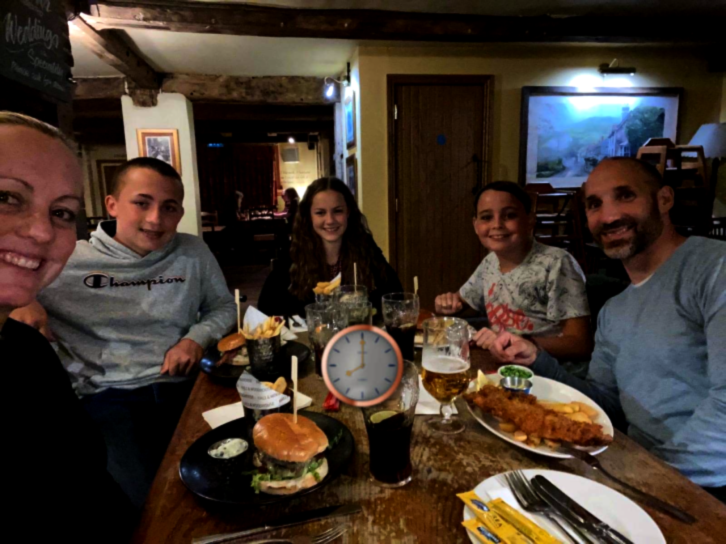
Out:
8 h 00 min
